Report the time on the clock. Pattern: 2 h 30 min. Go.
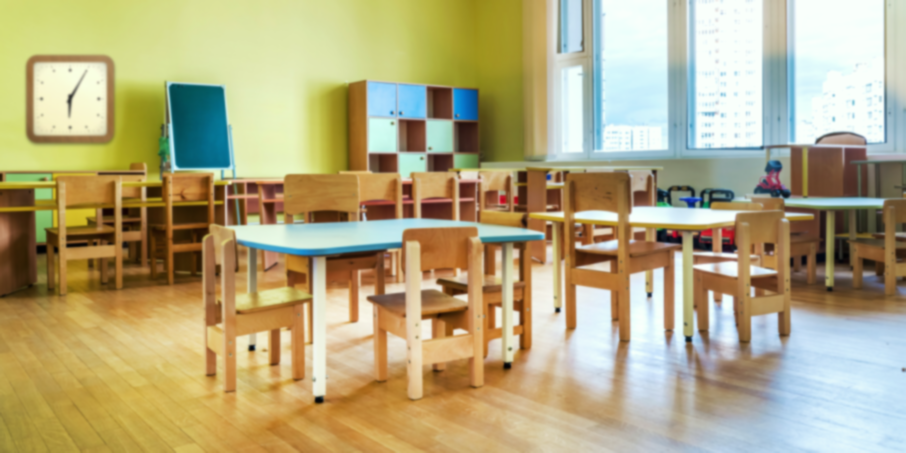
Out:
6 h 05 min
